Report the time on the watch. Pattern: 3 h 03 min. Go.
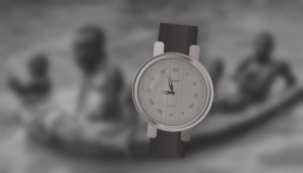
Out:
8 h 57 min
